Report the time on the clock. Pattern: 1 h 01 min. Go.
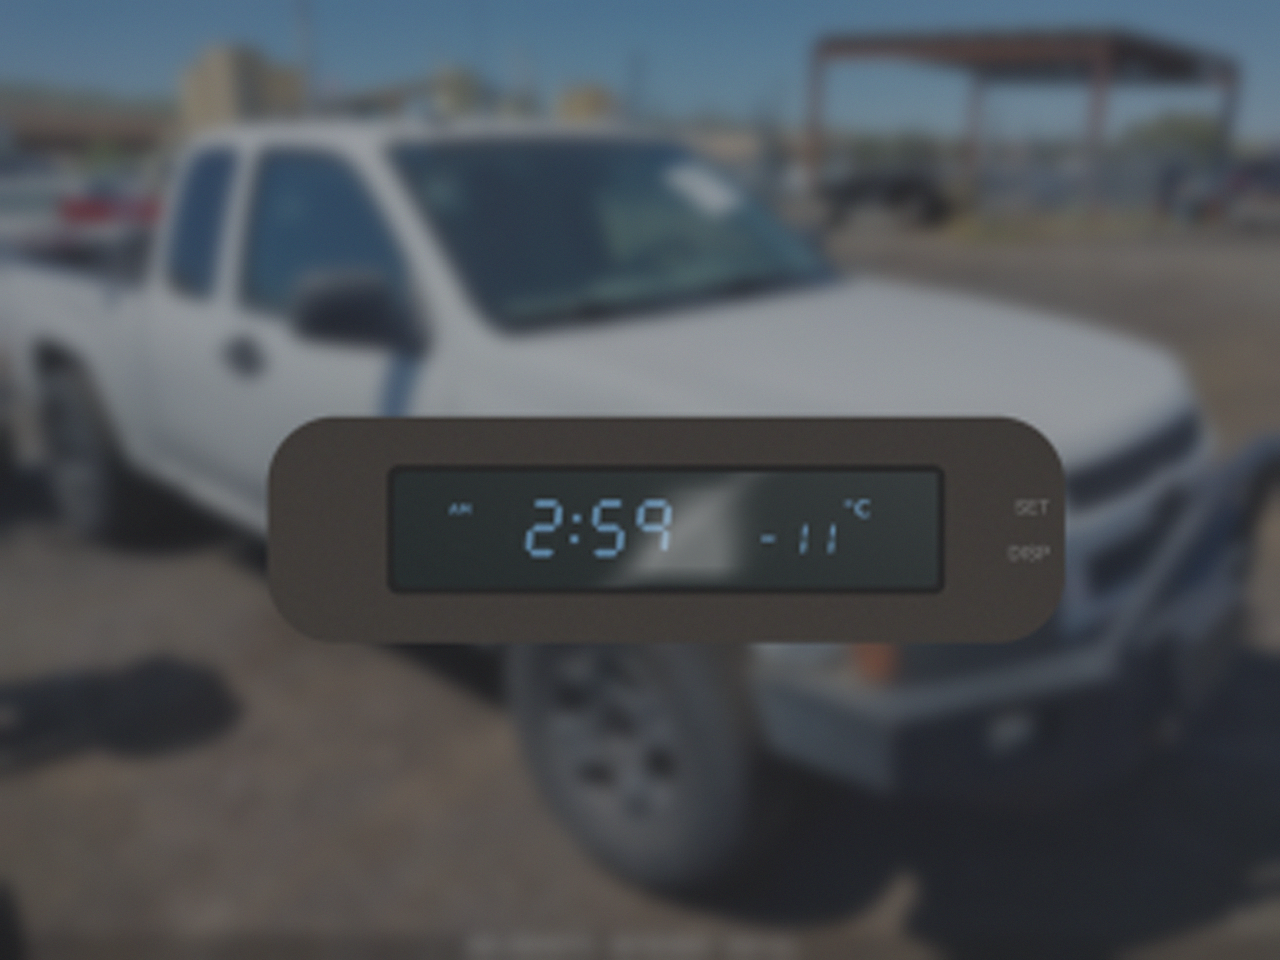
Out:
2 h 59 min
